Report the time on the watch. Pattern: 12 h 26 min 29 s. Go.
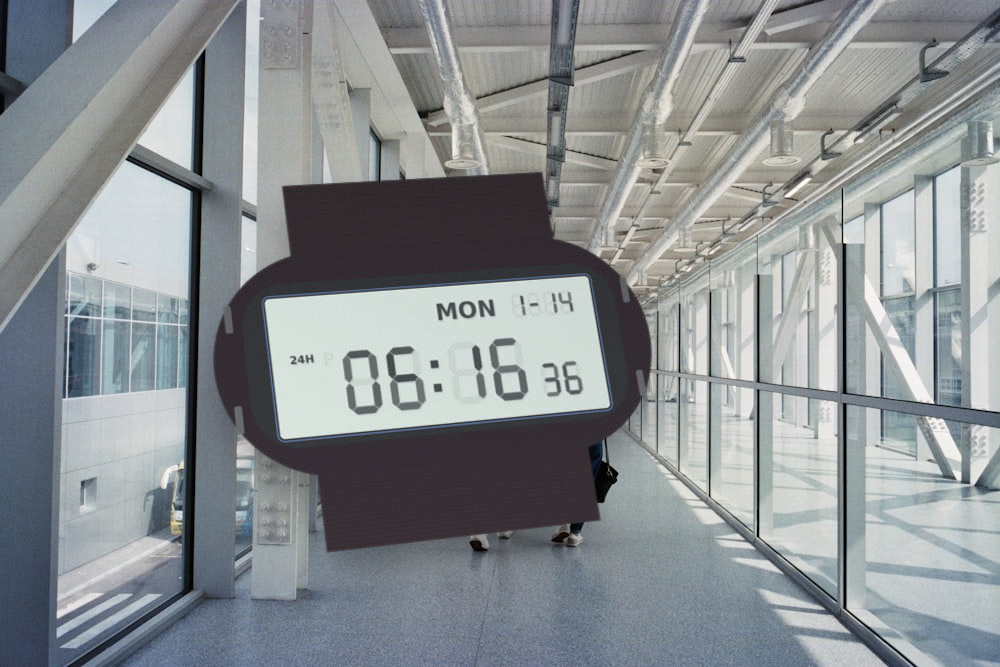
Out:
6 h 16 min 36 s
